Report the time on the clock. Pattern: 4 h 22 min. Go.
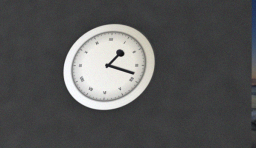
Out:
1 h 18 min
